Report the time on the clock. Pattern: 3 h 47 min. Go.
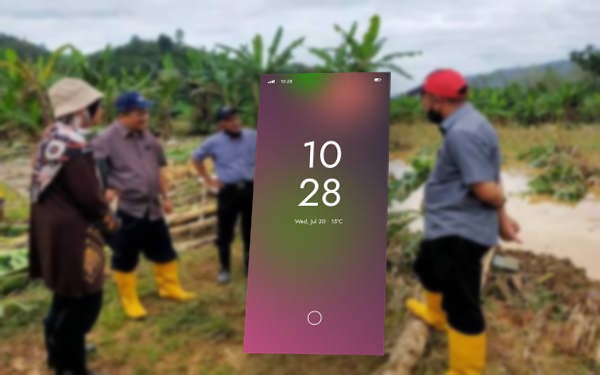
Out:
10 h 28 min
